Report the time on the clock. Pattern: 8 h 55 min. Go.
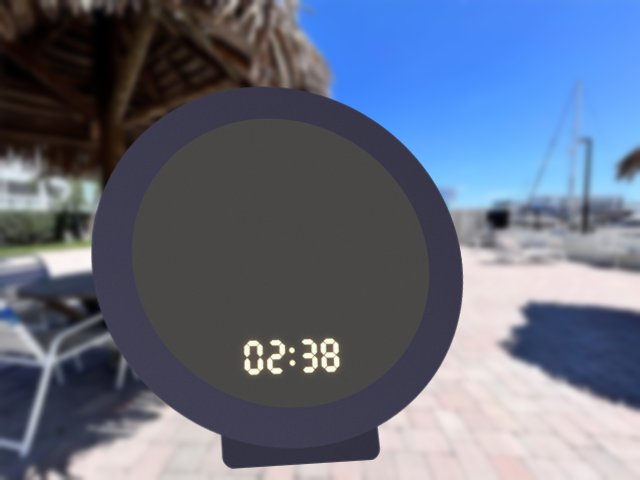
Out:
2 h 38 min
